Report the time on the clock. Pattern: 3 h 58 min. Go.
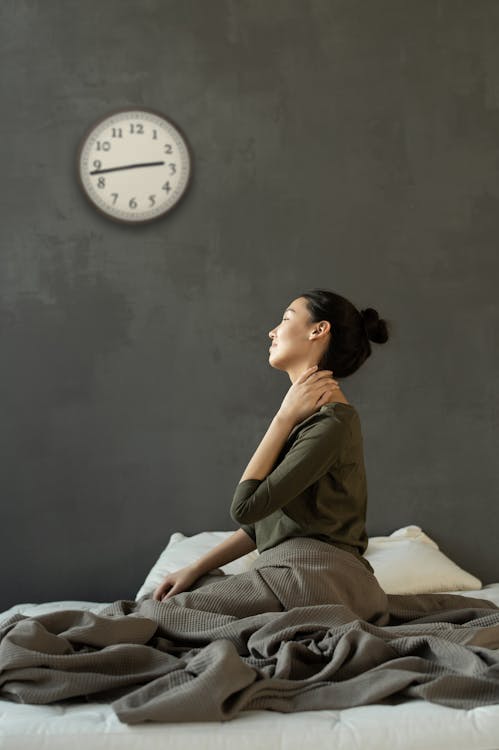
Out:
2 h 43 min
